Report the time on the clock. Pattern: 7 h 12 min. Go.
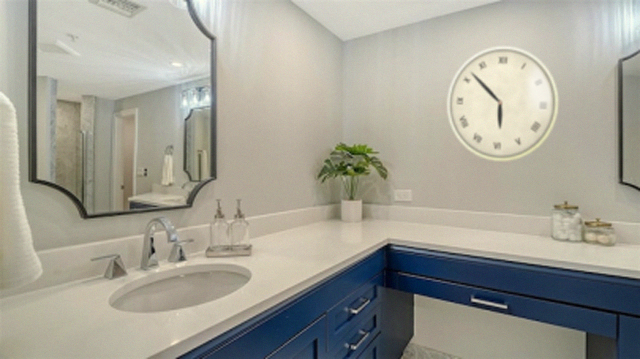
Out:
5 h 52 min
